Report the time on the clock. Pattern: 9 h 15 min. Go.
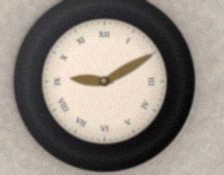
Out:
9 h 10 min
